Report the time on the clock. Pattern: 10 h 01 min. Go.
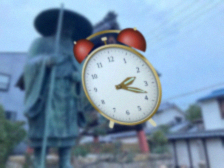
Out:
2 h 18 min
